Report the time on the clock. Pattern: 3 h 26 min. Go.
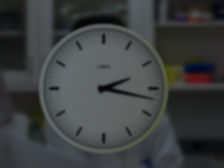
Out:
2 h 17 min
